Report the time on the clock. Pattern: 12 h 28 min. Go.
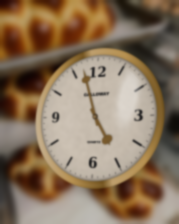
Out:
4 h 57 min
